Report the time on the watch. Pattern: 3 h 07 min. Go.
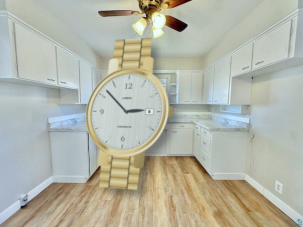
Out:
2 h 52 min
